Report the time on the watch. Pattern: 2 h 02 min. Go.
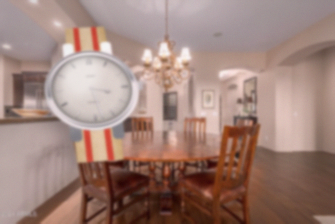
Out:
3 h 28 min
